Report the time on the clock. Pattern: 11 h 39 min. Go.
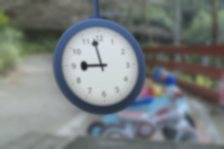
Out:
8 h 58 min
